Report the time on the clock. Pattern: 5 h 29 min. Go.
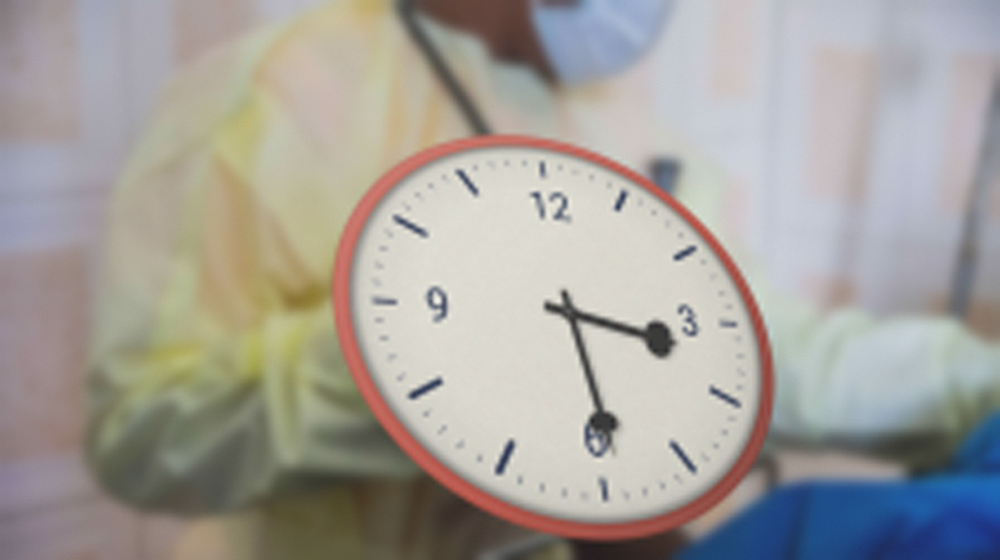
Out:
3 h 29 min
